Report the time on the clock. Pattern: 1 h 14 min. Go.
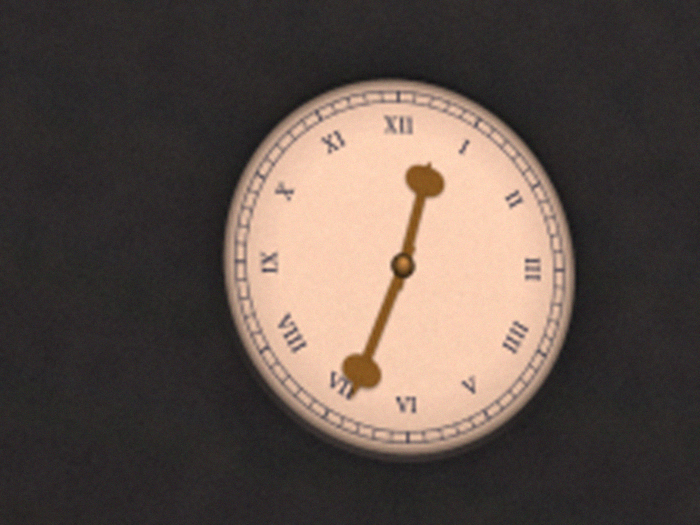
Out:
12 h 34 min
